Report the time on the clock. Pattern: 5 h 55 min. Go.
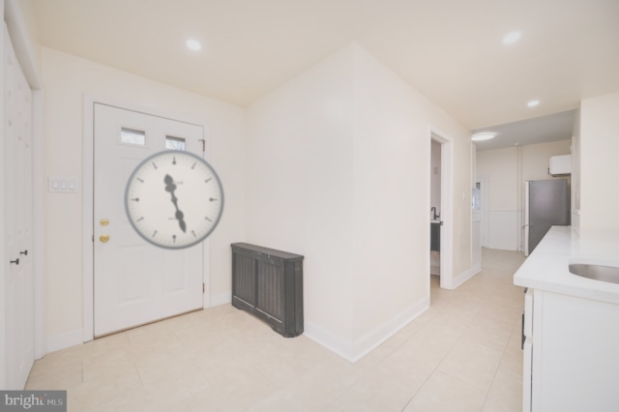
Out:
11 h 27 min
